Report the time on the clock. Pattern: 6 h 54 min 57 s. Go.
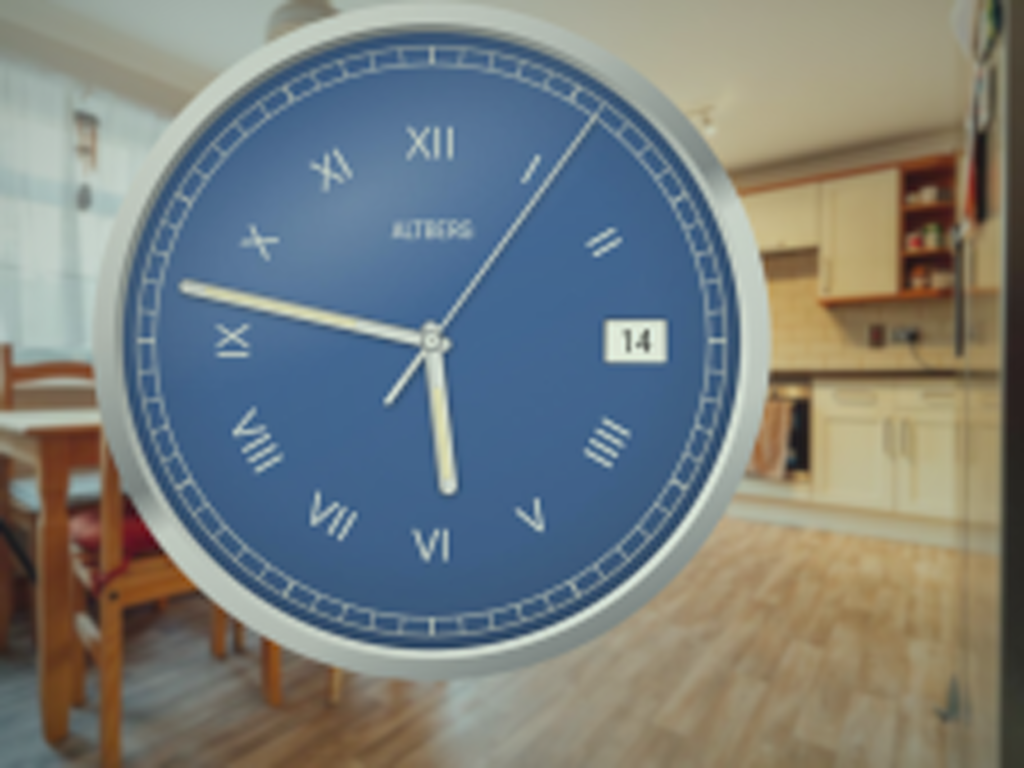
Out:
5 h 47 min 06 s
